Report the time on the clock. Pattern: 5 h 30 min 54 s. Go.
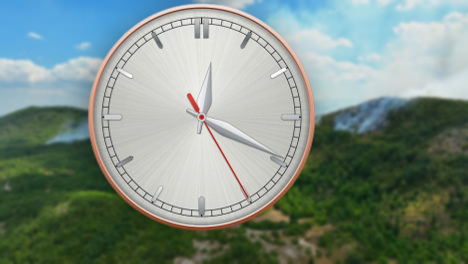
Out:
12 h 19 min 25 s
